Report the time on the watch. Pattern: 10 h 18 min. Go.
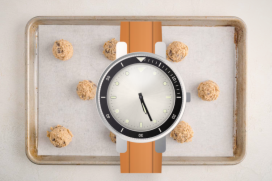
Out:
5 h 26 min
